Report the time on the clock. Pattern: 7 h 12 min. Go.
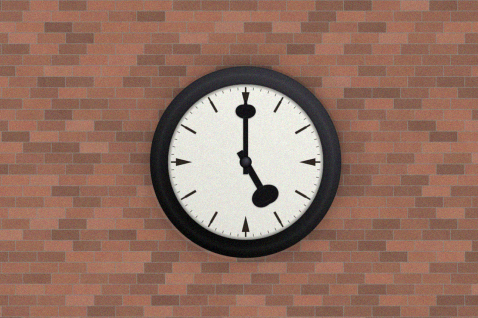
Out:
5 h 00 min
